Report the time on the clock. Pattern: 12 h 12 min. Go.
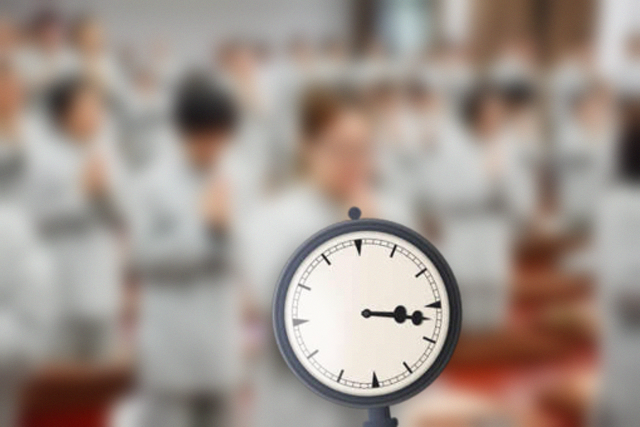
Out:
3 h 17 min
